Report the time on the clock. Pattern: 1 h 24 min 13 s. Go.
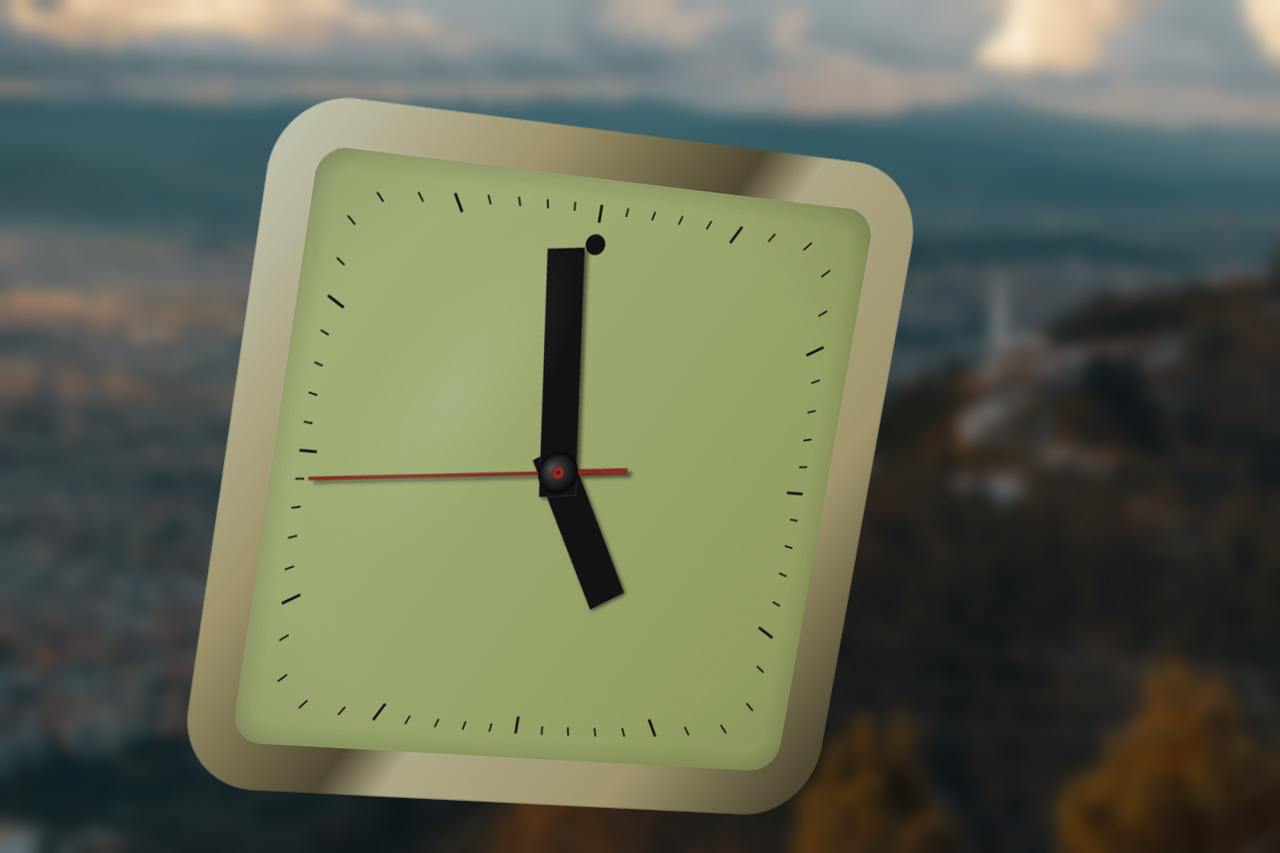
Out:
4 h 58 min 44 s
